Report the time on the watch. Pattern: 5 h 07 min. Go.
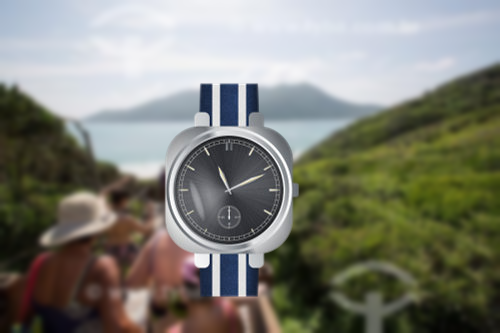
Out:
11 h 11 min
